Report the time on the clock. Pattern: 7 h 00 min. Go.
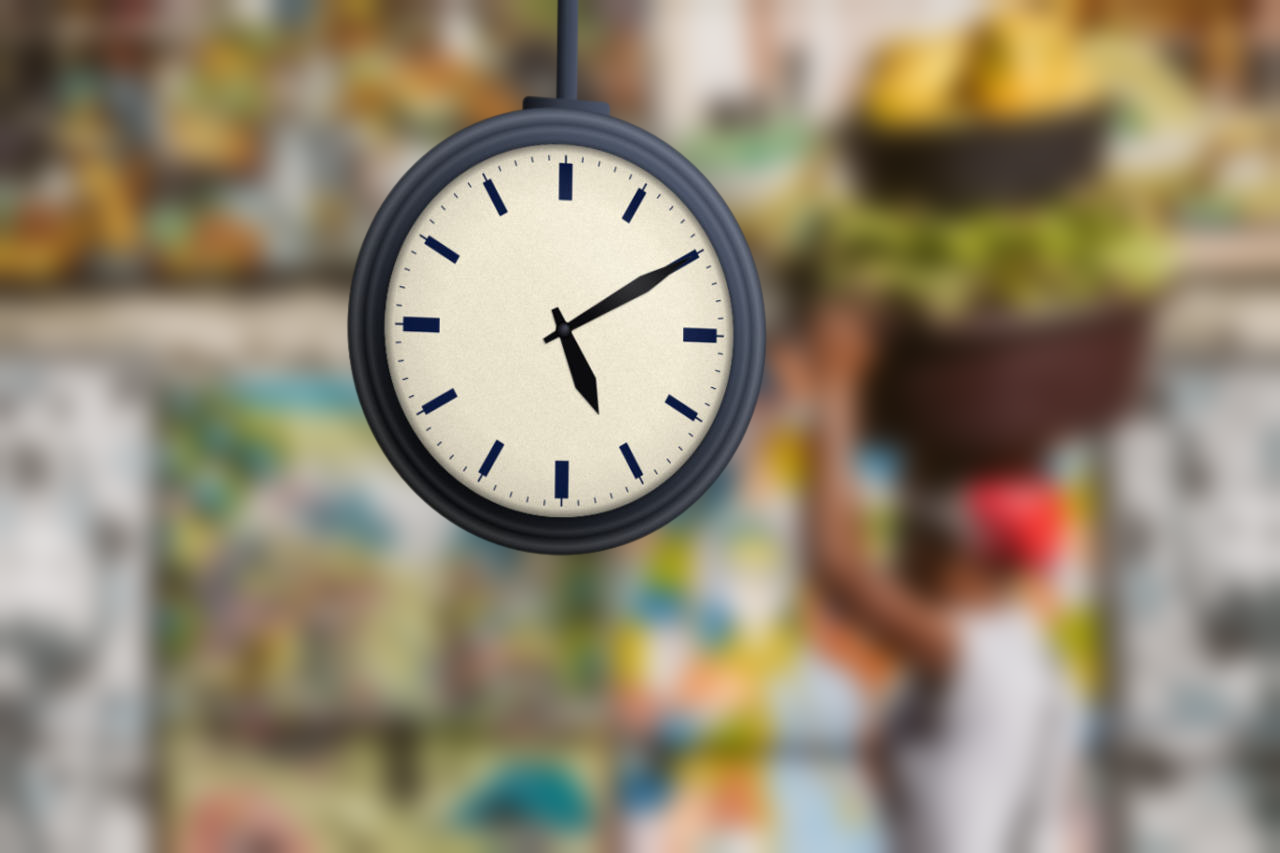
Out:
5 h 10 min
